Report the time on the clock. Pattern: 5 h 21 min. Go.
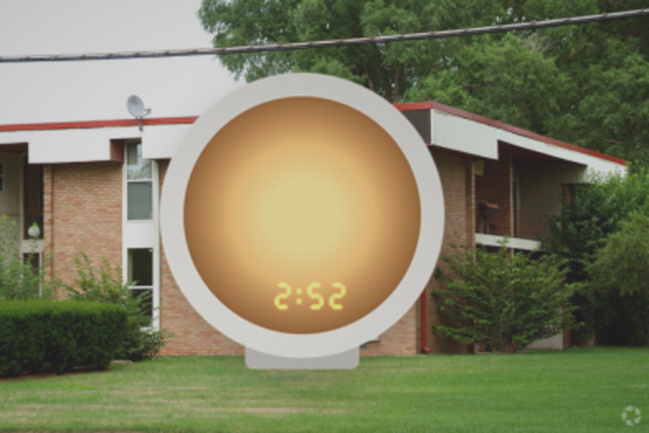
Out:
2 h 52 min
